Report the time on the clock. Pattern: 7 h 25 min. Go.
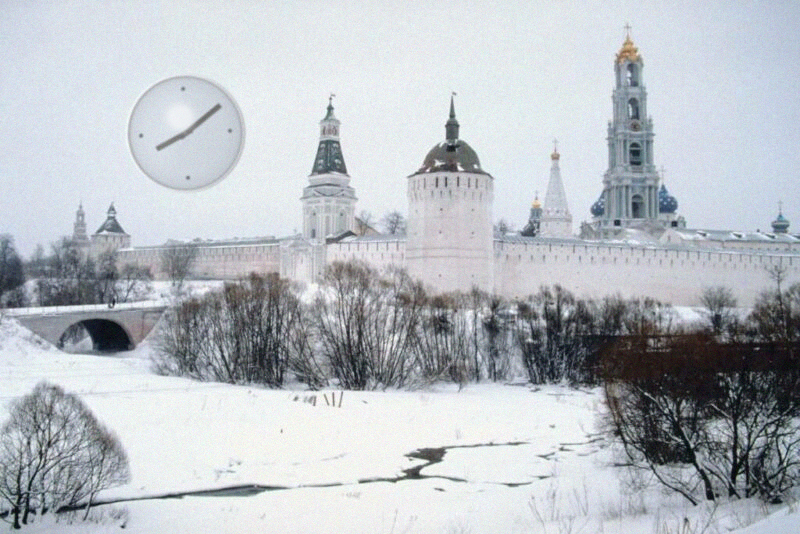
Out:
8 h 09 min
